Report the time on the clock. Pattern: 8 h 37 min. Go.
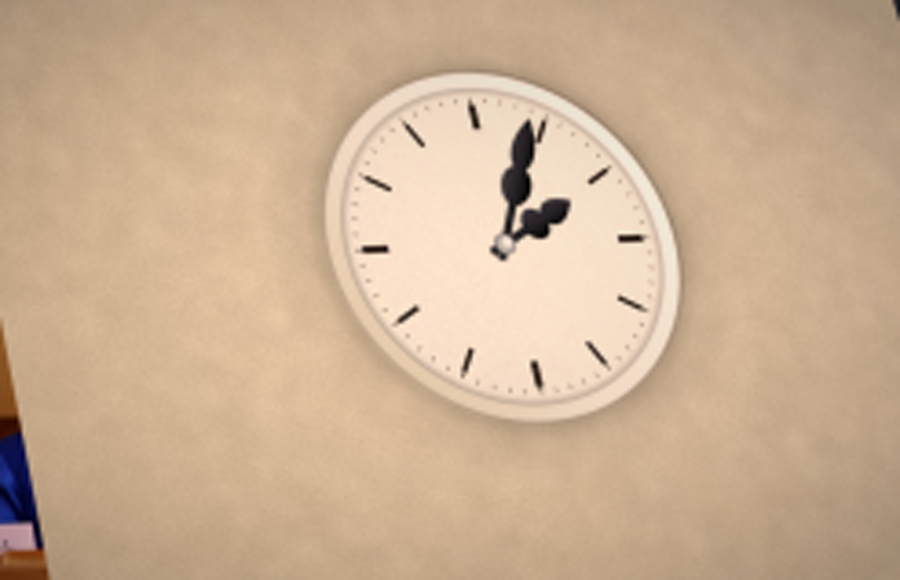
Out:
2 h 04 min
